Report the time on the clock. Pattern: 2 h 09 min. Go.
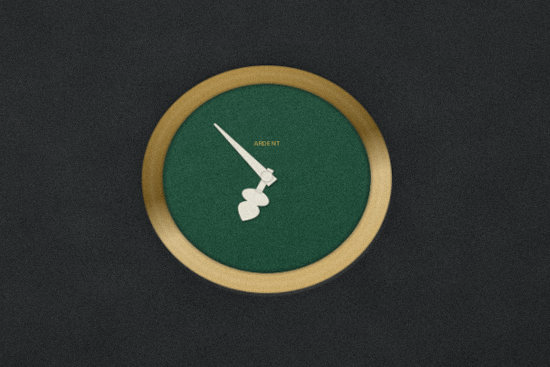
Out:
6 h 53 min
